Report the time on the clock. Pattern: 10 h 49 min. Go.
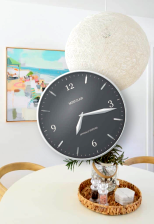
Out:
7 h 17 min
